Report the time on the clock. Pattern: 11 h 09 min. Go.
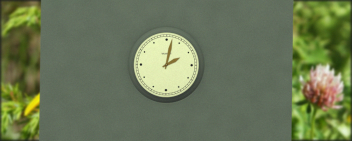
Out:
2 h 02 min
